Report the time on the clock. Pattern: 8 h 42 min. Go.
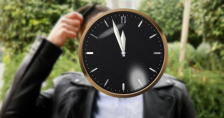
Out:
11 h 57 min
